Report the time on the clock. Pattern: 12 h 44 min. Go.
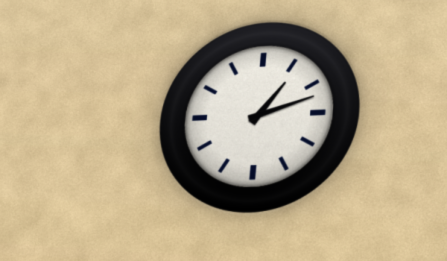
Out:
1 h 12 min
